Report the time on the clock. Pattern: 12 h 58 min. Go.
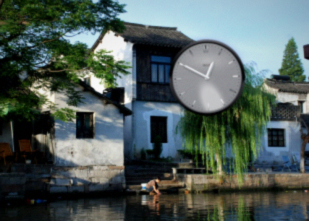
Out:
12 h 50 min
